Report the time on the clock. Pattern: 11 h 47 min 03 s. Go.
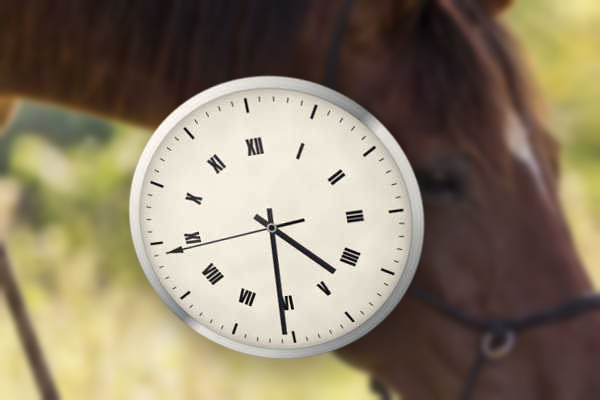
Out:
4 h 30 min 44 s
